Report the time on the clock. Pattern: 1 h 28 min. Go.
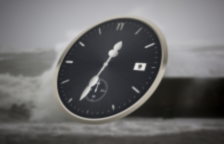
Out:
12 h 33 min
